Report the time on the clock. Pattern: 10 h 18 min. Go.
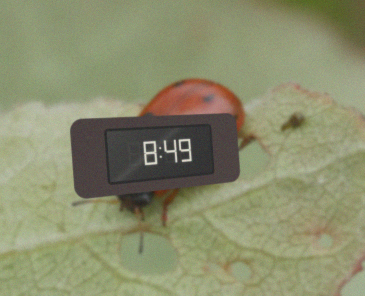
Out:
8 h 49 min
